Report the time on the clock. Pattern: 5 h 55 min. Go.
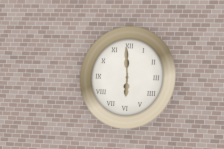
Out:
5 h 59 min
